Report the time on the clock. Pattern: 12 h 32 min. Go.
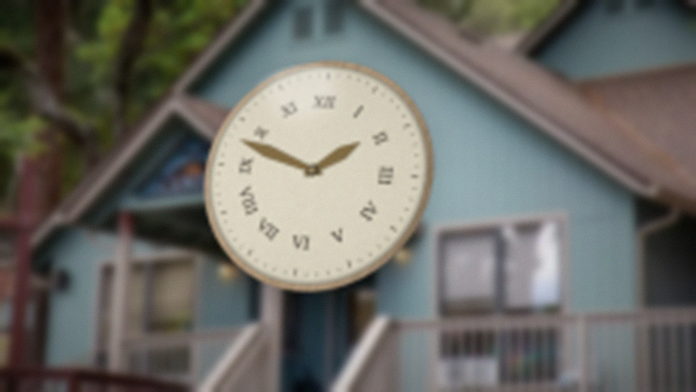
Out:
1 h 48 min
